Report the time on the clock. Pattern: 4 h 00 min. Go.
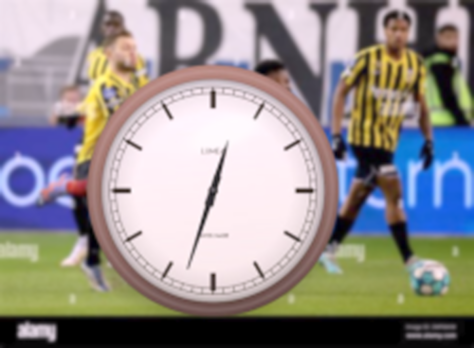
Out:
12 h 33 min
